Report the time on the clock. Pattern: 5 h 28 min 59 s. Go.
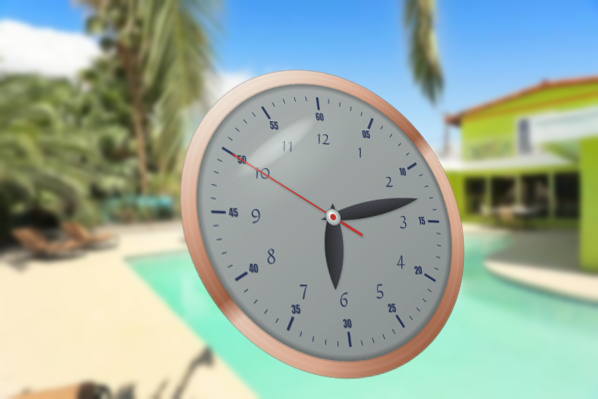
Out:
6 h 12 min 50 s
